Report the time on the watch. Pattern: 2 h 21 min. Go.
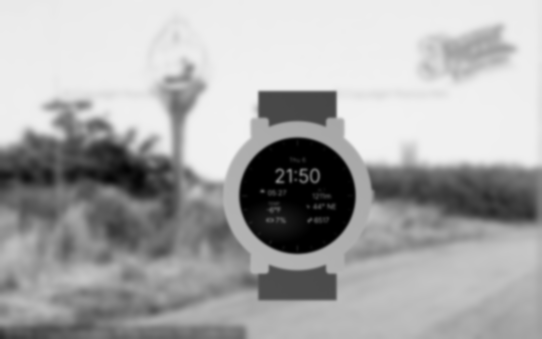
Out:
21 h 50 min
